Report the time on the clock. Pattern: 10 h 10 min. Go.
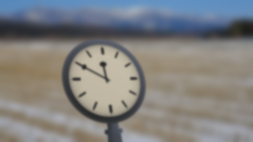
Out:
11 h 50 min
